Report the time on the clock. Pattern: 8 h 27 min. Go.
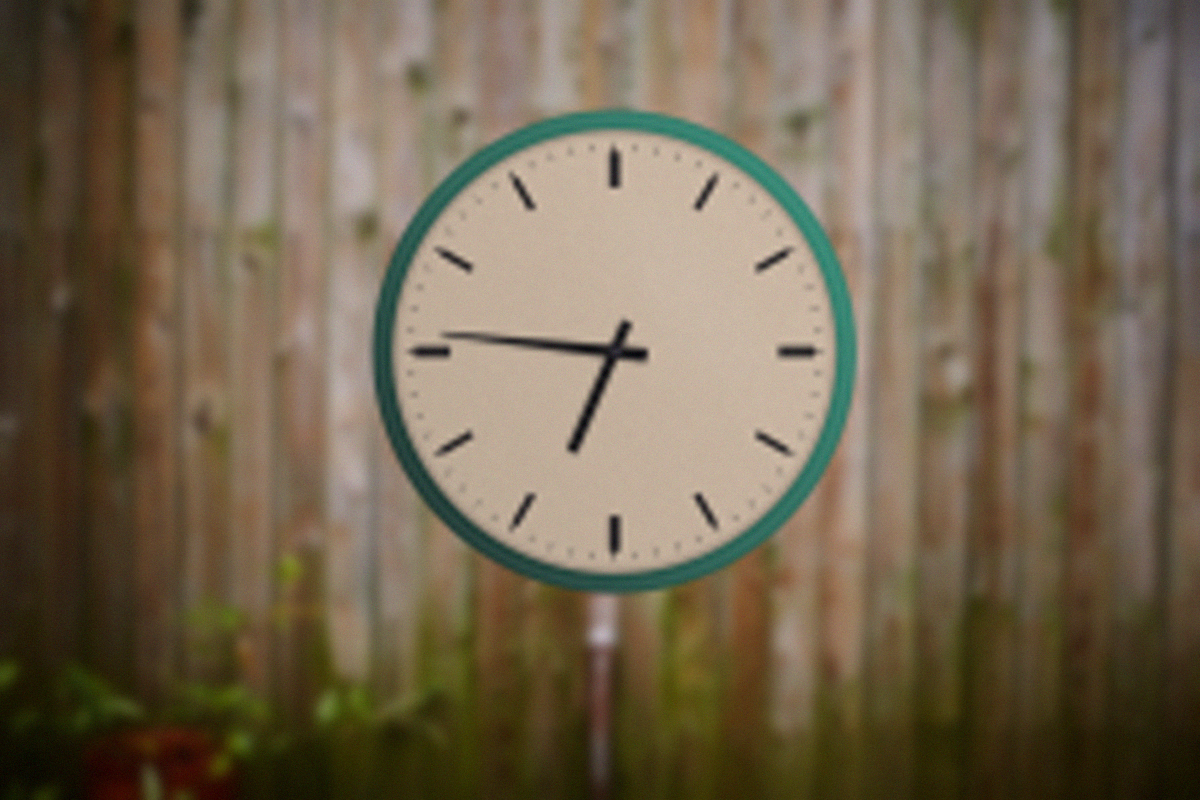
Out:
6 h 46 min
